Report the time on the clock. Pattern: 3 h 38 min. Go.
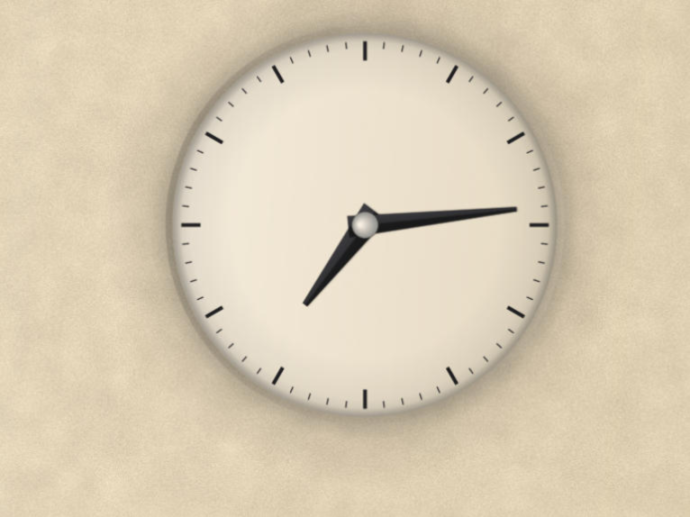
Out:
7 h 14 min
